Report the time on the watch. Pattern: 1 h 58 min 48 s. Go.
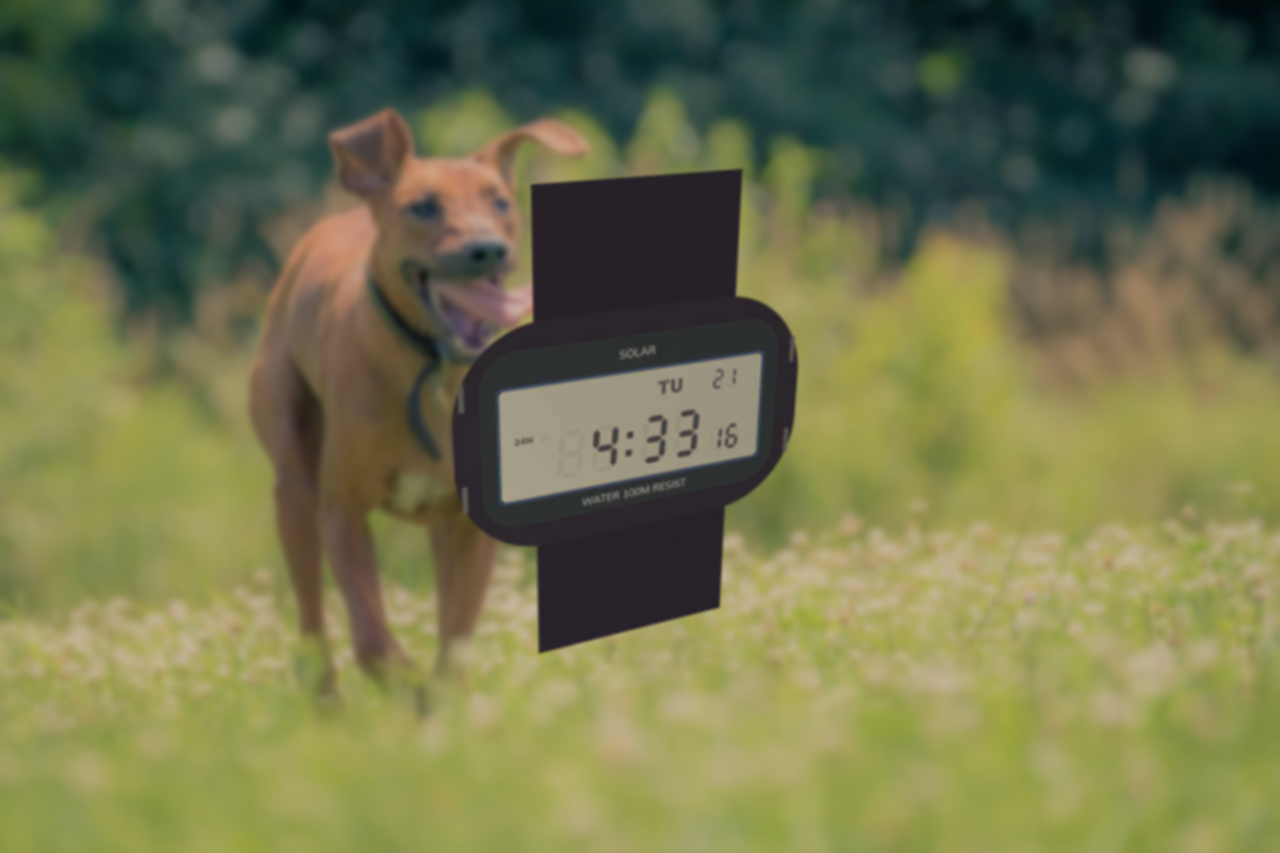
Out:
4 h 33 min 16 s
